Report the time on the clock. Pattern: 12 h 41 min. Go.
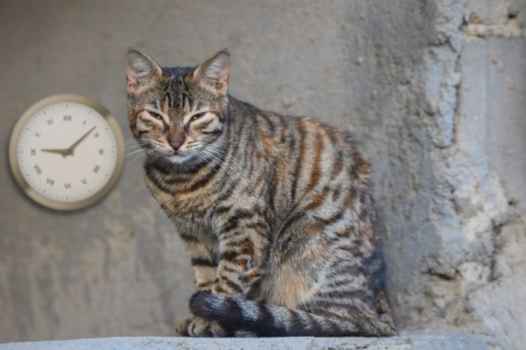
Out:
9 h 08 min
